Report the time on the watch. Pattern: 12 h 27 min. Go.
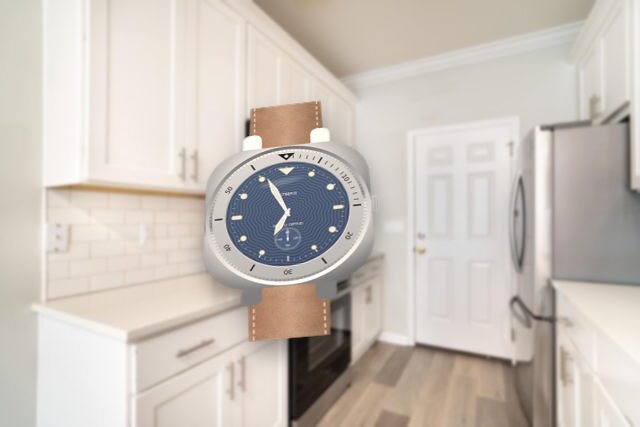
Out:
6 h 56 min
